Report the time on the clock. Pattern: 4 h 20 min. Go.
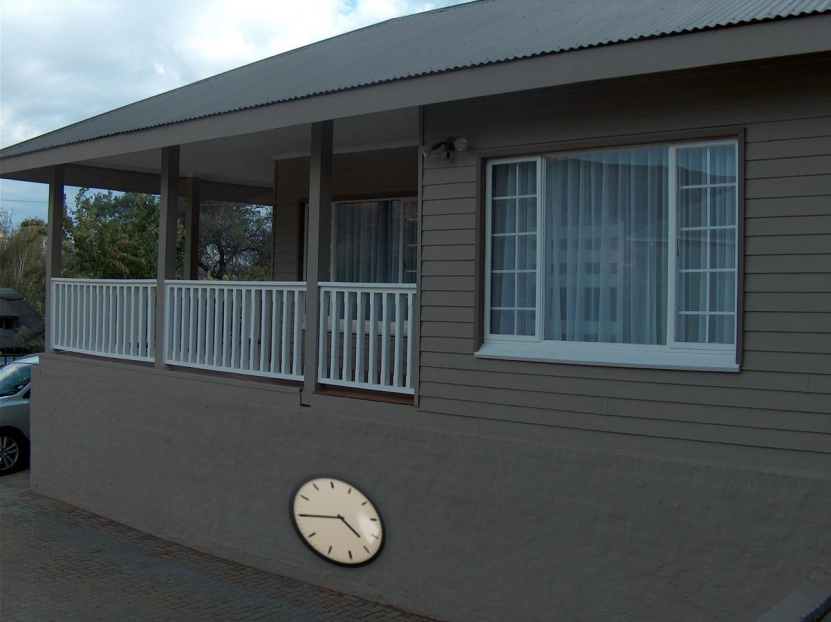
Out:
4 h 45 min
